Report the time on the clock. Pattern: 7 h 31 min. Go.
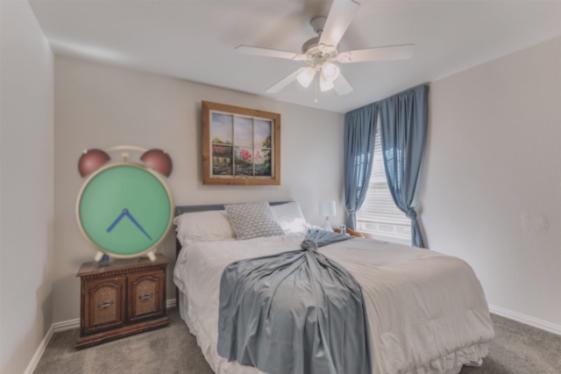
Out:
7 h 23 min
